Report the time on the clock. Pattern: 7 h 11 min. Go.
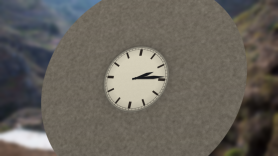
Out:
2 h 14 min
